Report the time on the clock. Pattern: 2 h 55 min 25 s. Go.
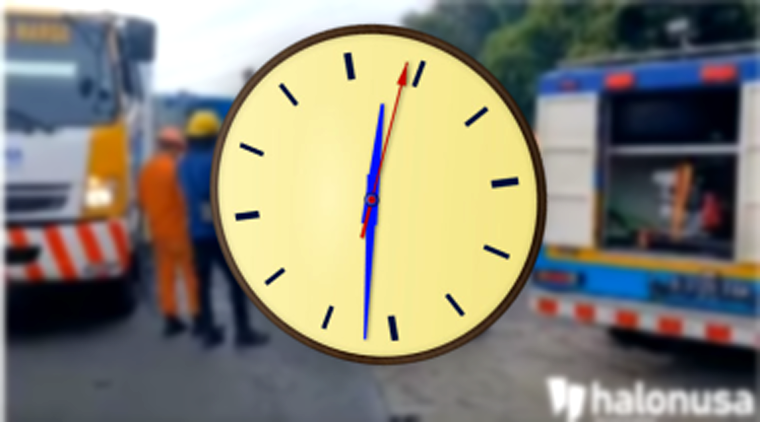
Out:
12 h 32 min 04 s
